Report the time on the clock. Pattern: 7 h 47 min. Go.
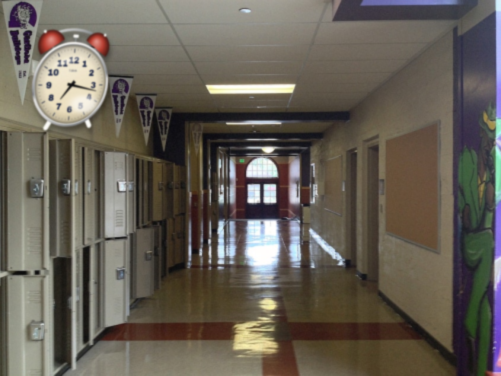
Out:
7 h 17 min
